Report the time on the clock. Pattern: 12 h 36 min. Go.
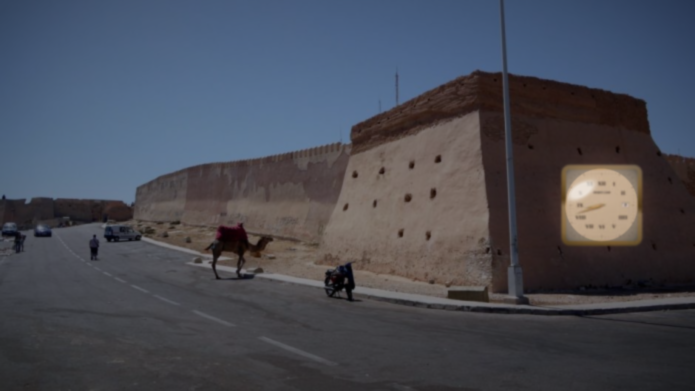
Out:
8 h 42 min
